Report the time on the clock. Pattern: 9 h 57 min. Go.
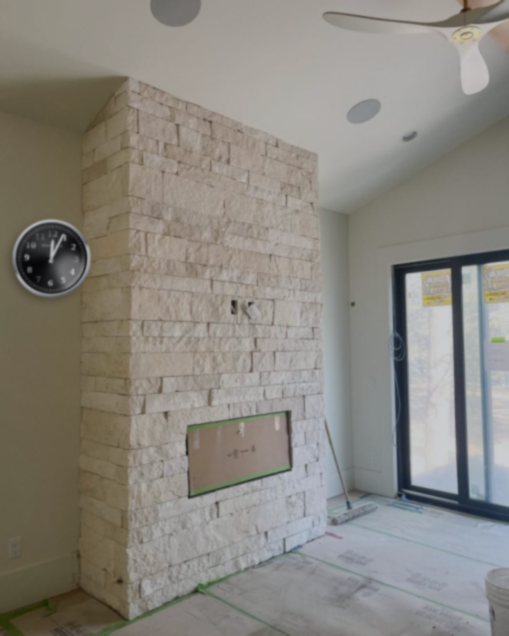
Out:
12 h 04 min
